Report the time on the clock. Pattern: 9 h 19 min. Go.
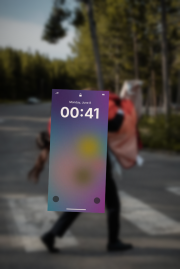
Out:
0 h 41 min
